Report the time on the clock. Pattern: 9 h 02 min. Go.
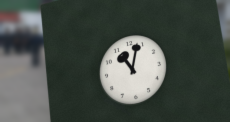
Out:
11 h 03 min
